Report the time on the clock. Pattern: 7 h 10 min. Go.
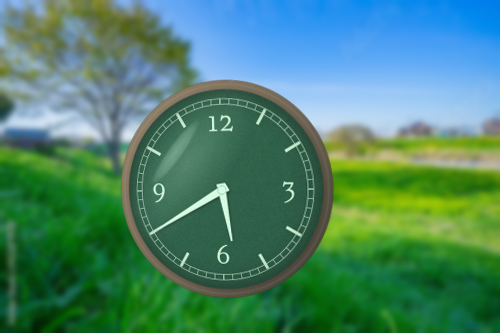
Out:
5 h 40 min
